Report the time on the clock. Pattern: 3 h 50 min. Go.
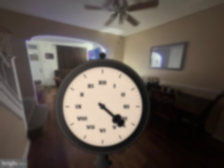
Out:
4 h 22 min
